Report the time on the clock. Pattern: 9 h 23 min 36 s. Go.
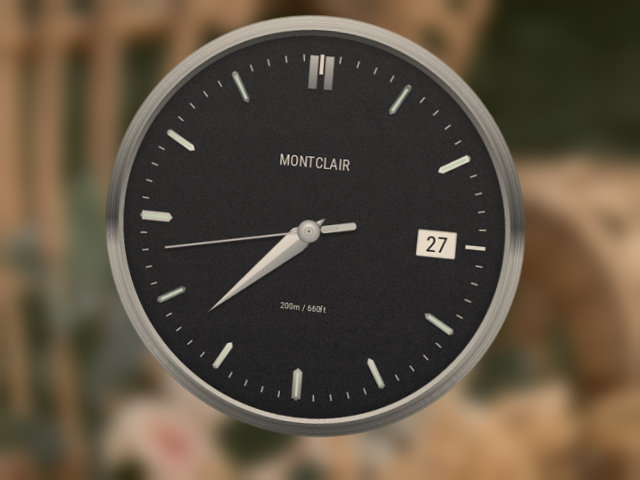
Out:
7 h 37 min 43 s
